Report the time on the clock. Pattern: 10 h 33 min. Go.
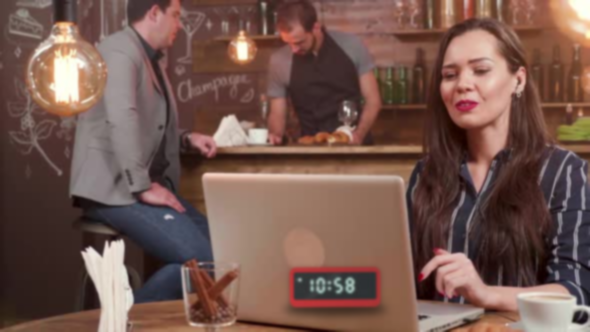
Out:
10 h 58 min
